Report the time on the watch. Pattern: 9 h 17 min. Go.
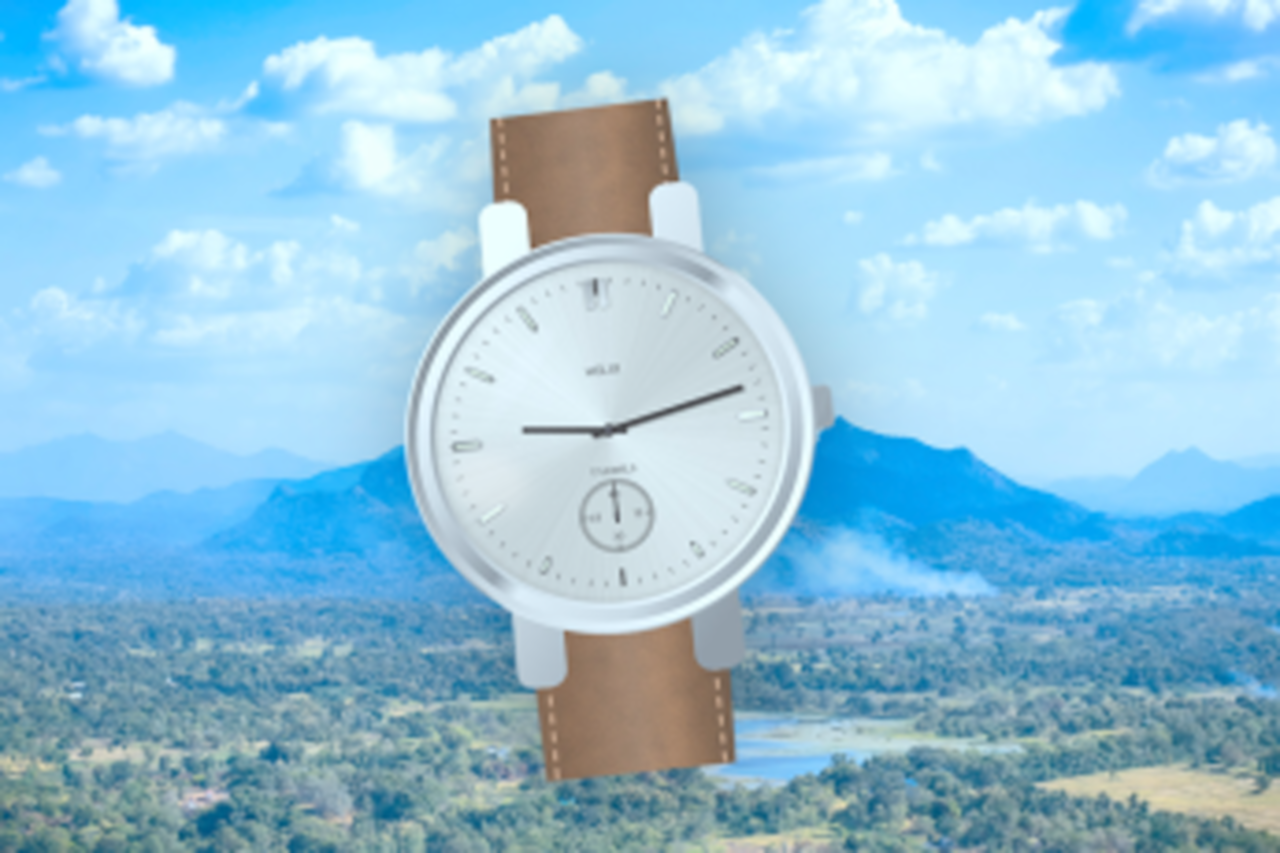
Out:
9 h 13 min
